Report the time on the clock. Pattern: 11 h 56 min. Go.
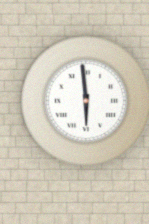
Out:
5 h 59 min
